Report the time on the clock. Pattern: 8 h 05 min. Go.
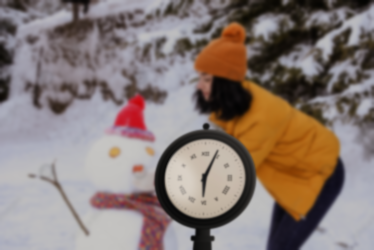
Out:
6 h 04 min
